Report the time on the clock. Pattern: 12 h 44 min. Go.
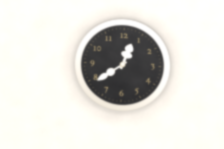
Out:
12 h 39 min
